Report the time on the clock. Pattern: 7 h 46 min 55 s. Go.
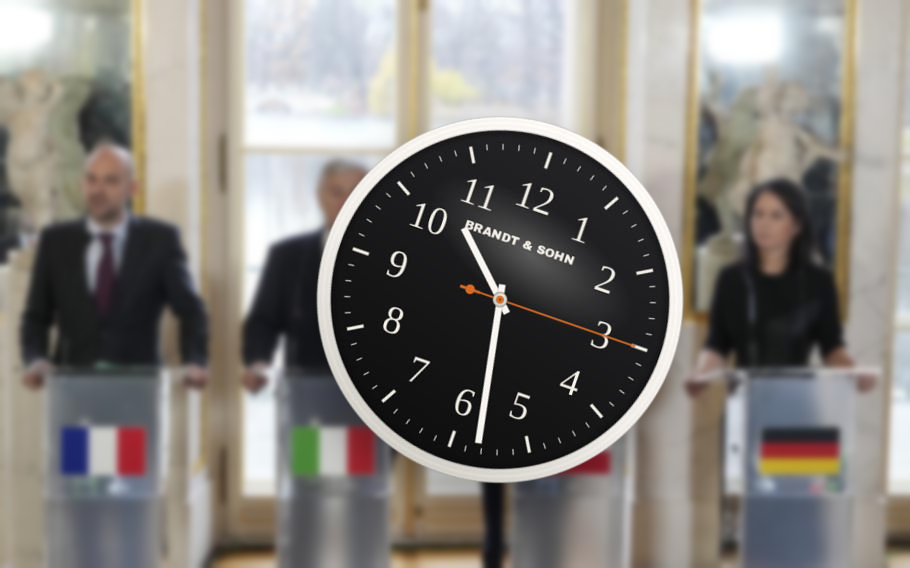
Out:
10 h 28 min 15 s
